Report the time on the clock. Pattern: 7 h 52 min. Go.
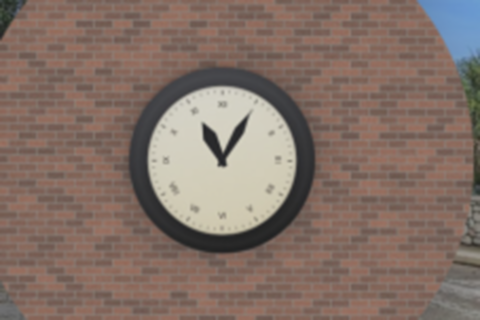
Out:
11 h 05 min
